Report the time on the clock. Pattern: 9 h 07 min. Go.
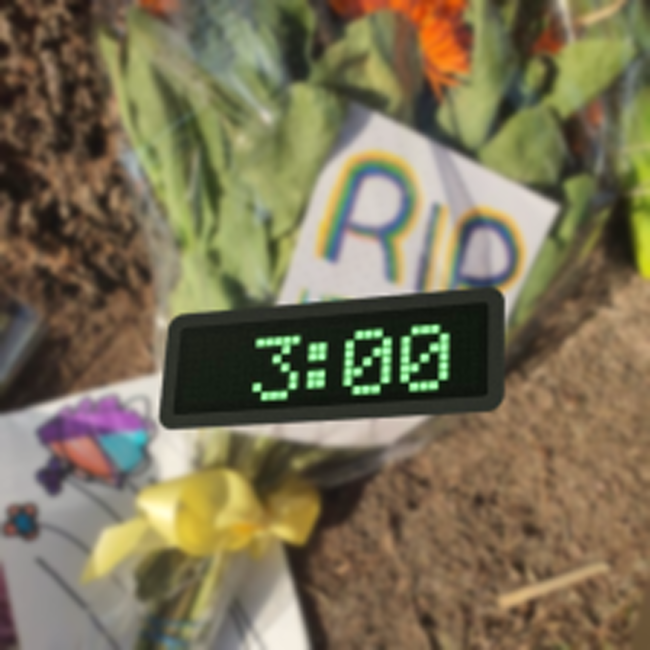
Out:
3 h 00 min
